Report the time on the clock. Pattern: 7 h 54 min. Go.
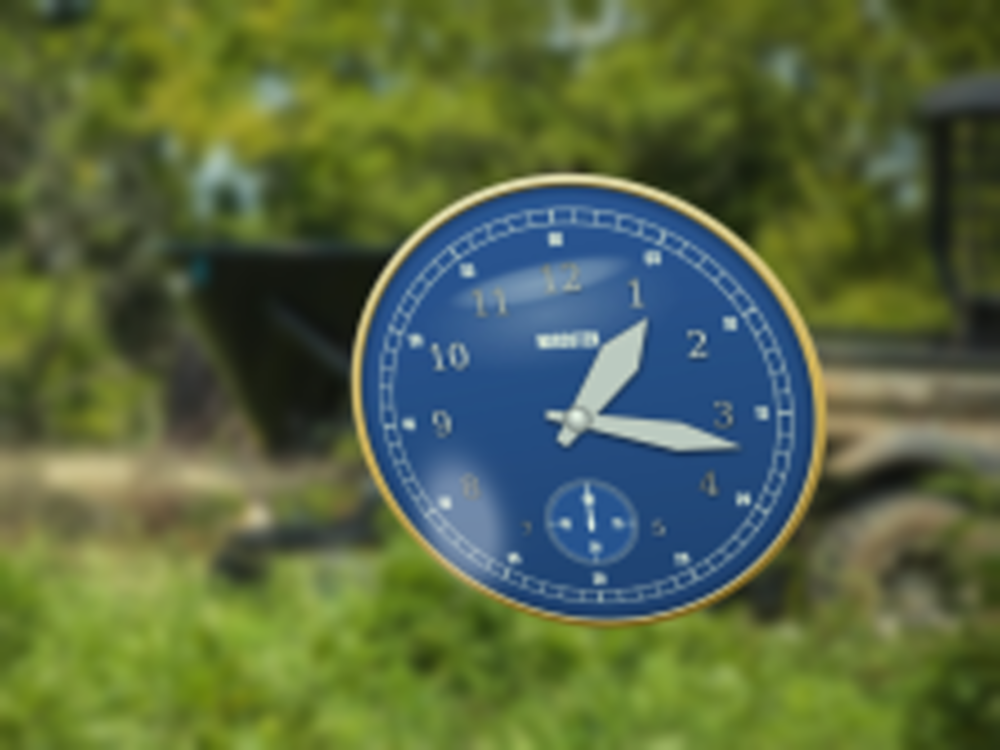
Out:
1 h 17 min
